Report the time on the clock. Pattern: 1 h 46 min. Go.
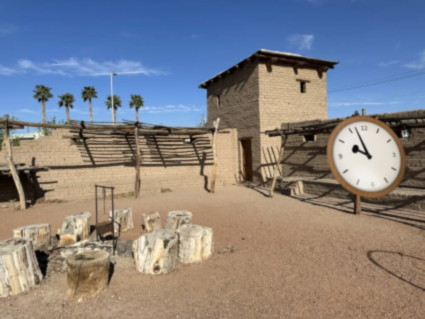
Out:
9 h 57 min
